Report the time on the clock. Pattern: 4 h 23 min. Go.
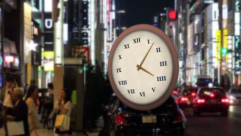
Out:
4 h 07 min
